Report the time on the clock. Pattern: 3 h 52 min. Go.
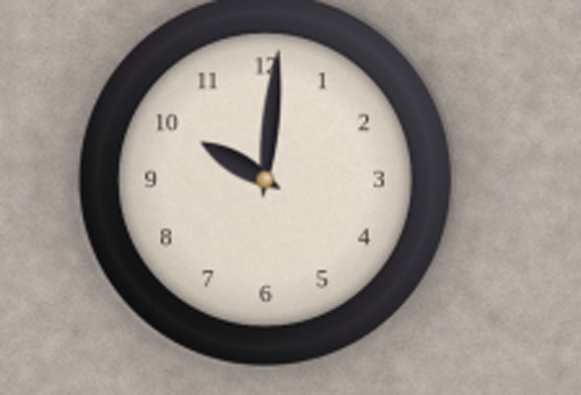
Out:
10 h 01 min
